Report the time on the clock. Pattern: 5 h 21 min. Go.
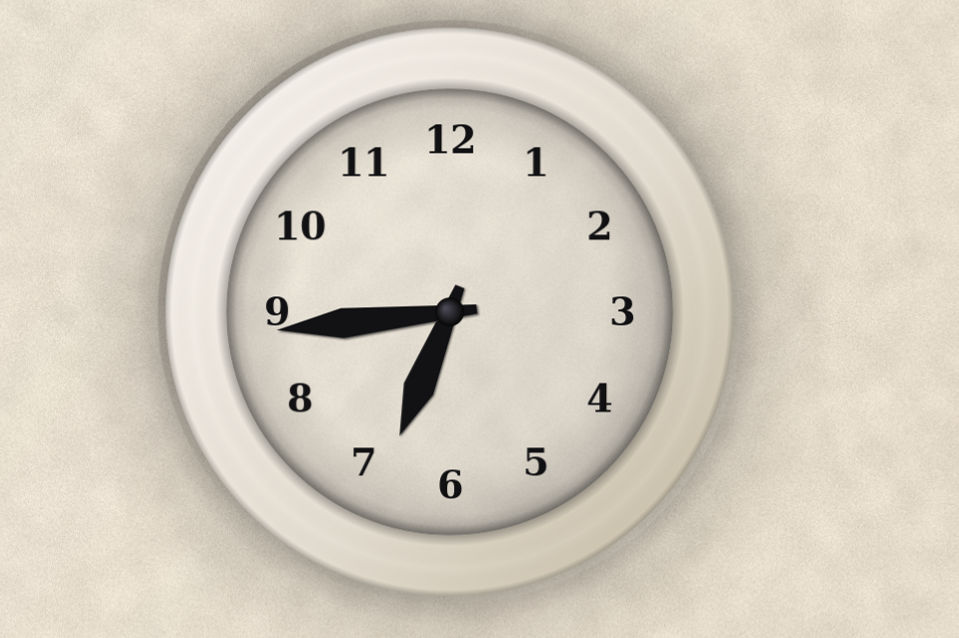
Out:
6 h 44 min
